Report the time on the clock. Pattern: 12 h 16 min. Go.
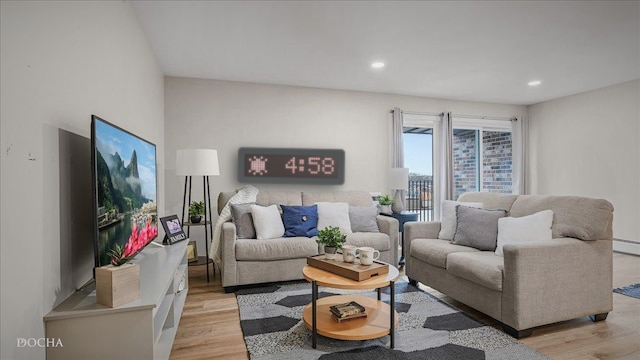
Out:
4 h 58 min
